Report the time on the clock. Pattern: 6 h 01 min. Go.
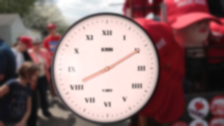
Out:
8 h 10 min
